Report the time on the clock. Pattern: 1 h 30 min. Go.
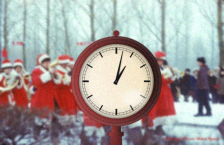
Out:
1 h 02 min
